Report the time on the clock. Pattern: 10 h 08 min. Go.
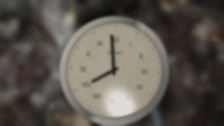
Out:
7 h 59 min
